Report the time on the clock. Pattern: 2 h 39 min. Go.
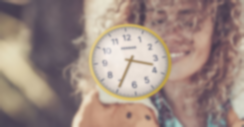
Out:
3 h 35 min
